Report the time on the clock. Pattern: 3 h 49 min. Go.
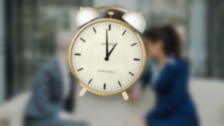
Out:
12 h 59 min
